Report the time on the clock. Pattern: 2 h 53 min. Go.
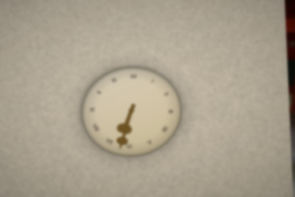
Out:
6 h 32 min
